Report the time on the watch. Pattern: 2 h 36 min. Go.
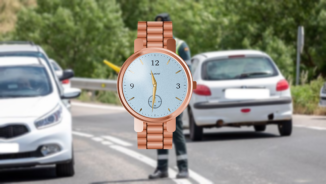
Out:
11 h 31 min
